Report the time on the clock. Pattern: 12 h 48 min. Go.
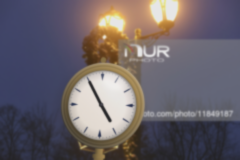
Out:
4 h 55 min
